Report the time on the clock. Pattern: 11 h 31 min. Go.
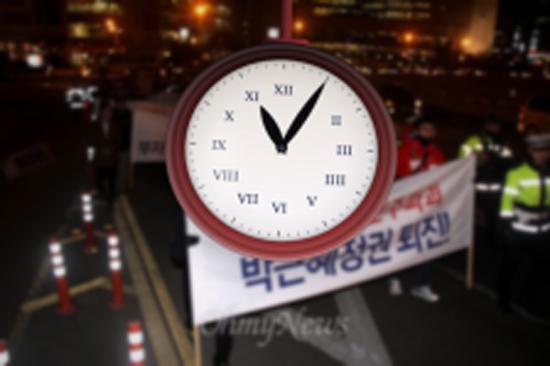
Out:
11 h 05 min
